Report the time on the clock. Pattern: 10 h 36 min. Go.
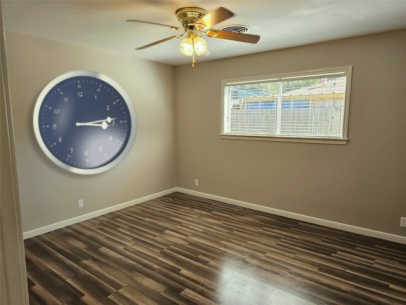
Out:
3 h 14 min
